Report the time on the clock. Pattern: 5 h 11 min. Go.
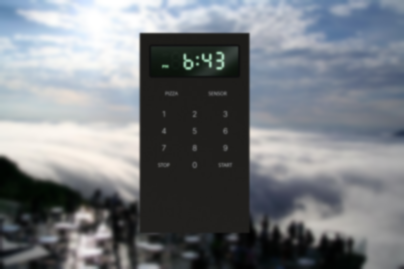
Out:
6 h 43 min
